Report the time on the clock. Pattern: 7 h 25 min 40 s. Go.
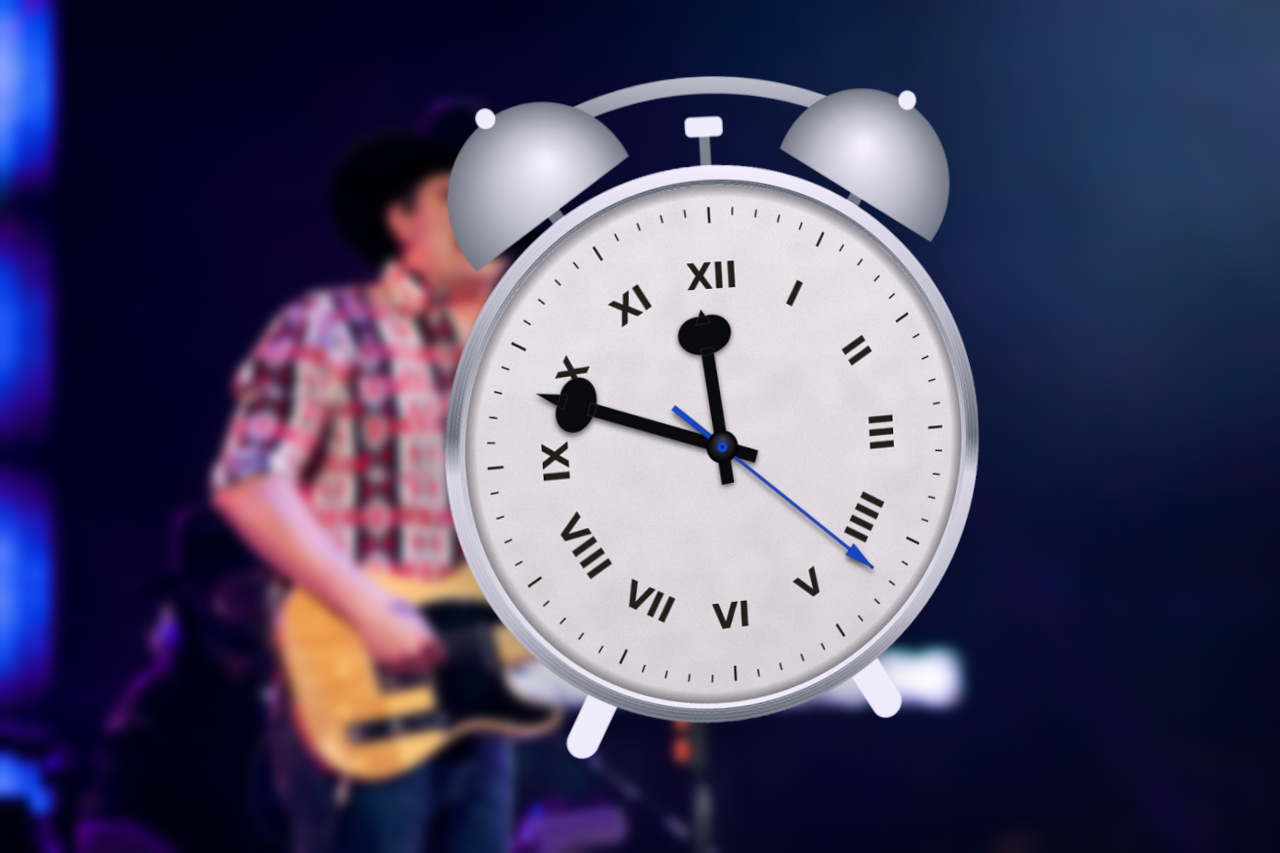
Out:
11 h 48 min 22 s
